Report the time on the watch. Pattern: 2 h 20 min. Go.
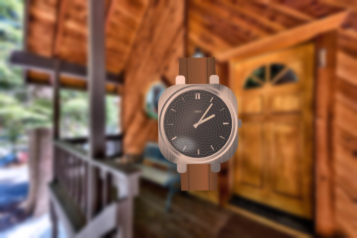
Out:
2 h 06 min
